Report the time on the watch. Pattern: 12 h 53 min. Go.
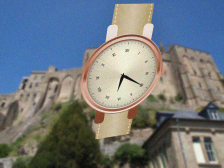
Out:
6 h 20 min
